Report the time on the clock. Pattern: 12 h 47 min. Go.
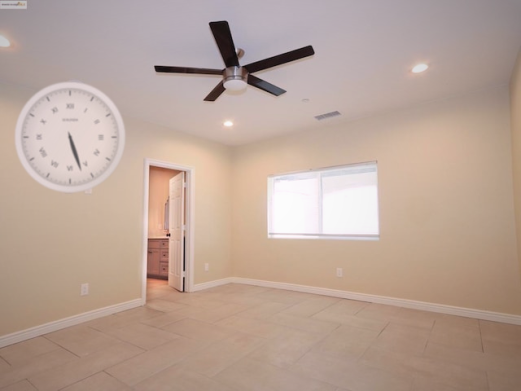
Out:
5 h 27 min
